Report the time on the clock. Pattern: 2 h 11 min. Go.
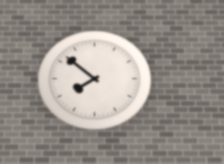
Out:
7 h 52 min
